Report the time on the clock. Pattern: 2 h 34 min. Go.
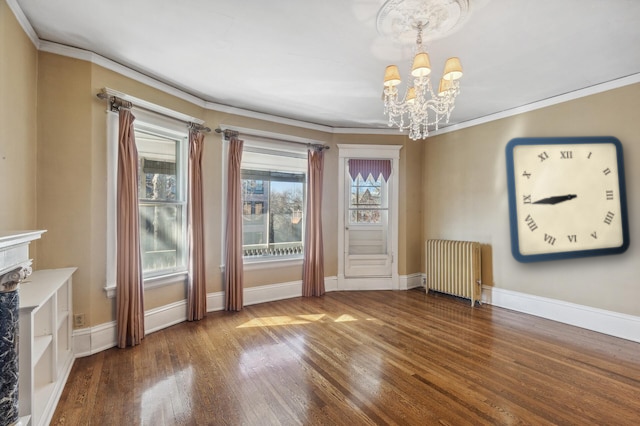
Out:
8 h 44 min
